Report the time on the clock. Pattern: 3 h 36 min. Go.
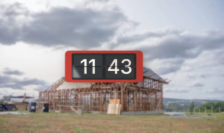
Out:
11 h 43 min
